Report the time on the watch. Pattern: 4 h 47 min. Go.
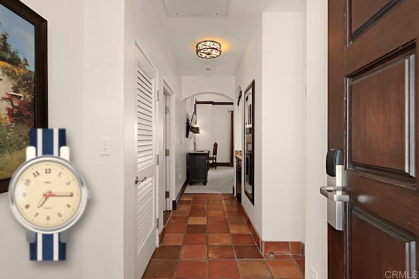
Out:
7 h 15 min
